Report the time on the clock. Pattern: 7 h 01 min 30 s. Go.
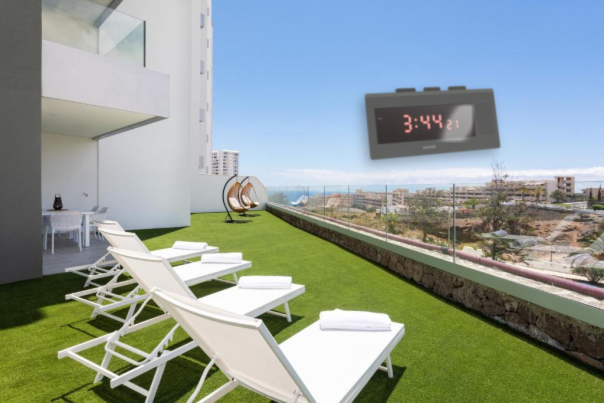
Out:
3 h 44 min 21 s
